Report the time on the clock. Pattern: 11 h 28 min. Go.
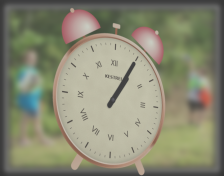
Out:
1 h 05 min
